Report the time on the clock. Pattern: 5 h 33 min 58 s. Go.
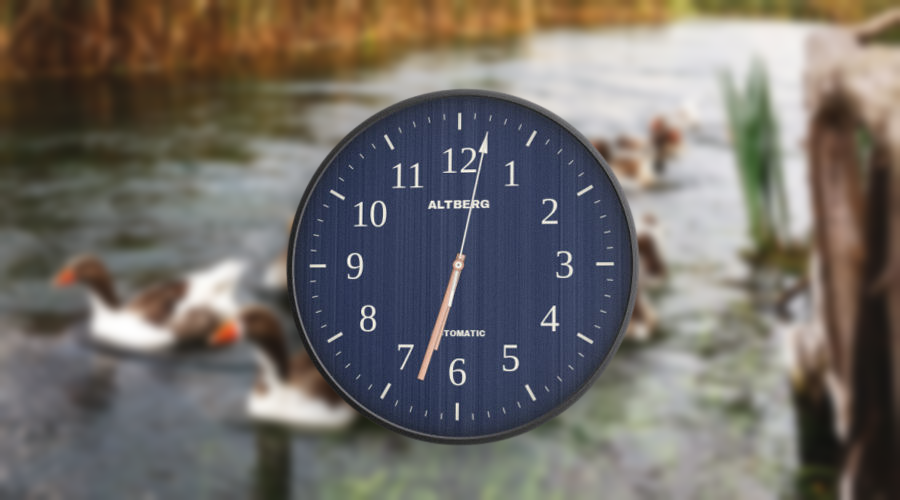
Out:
6 h 33 min 02 s
